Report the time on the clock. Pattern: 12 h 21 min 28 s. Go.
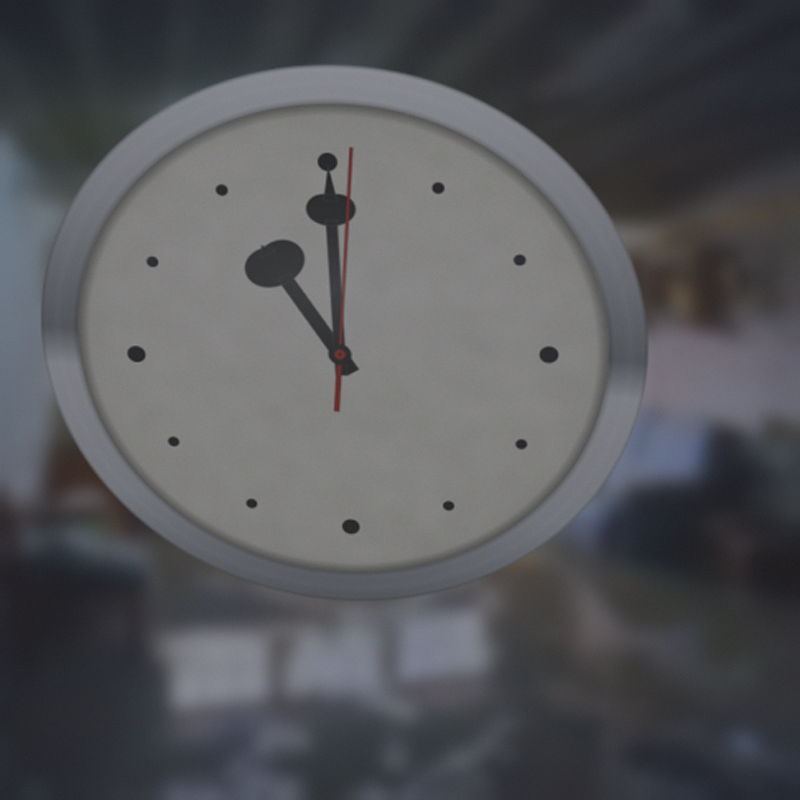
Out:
11 h 00 min 01 s
